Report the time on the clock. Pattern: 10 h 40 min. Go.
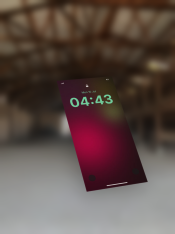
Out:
4 h 43 min
